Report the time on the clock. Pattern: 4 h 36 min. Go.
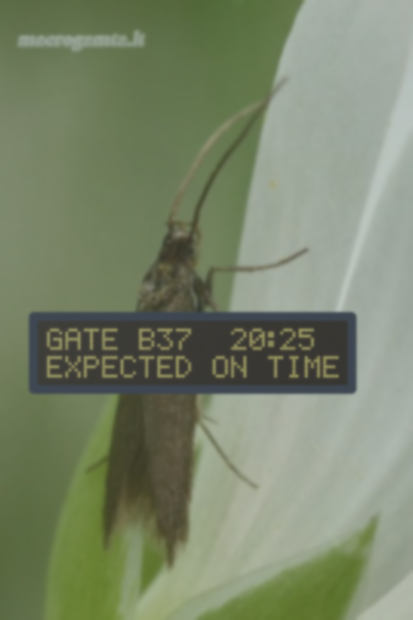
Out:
20 h 25 min
